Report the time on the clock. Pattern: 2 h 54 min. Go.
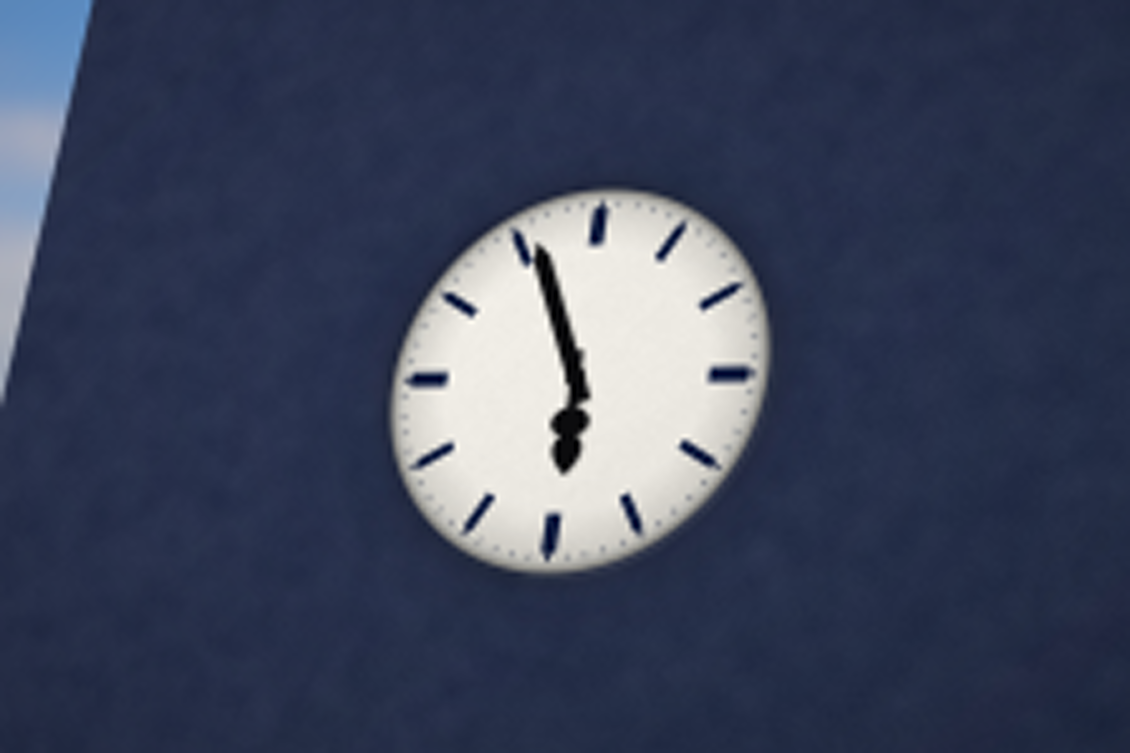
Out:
5 h 56 min
